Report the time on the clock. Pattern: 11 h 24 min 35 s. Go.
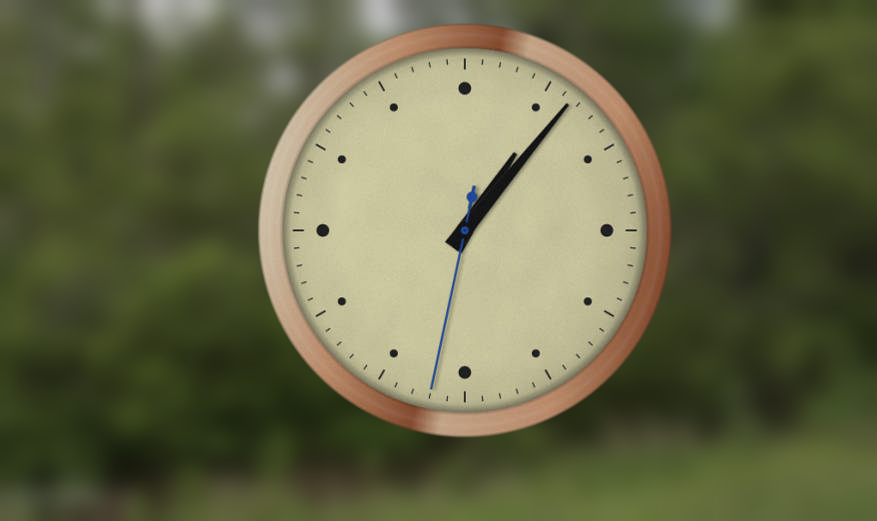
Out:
1 h 06 min 32 s
